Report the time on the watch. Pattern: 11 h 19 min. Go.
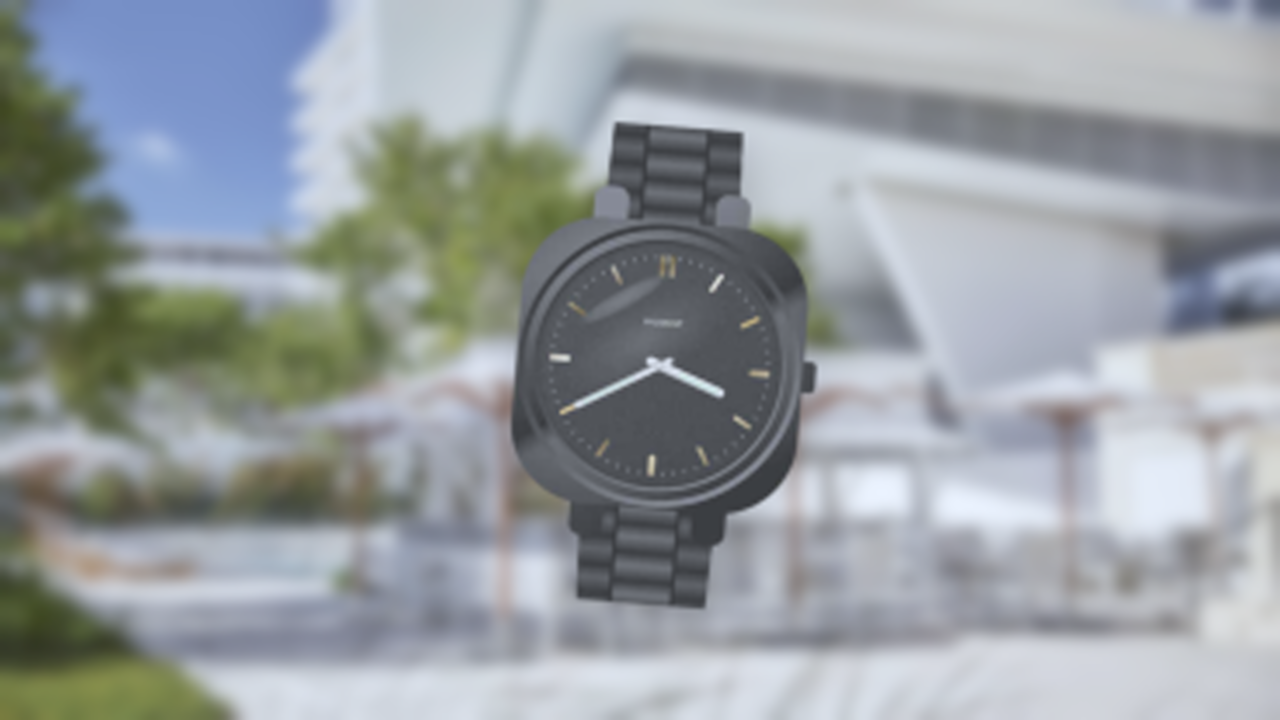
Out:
3 h 40 min
